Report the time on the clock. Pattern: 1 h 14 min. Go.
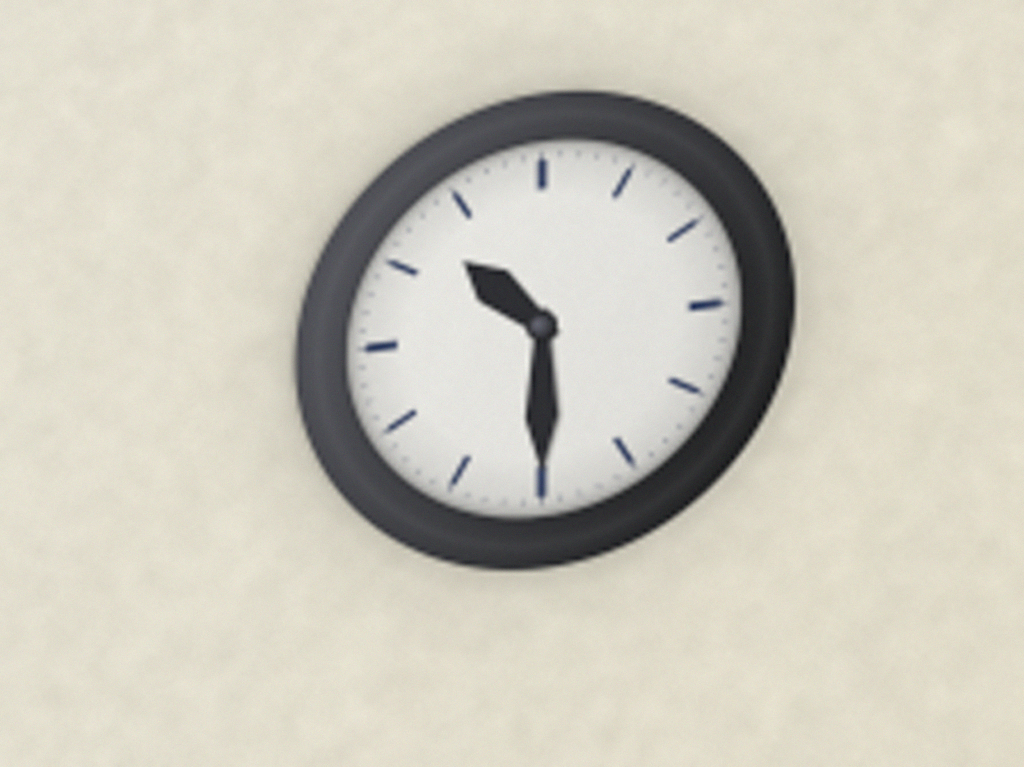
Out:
10 h 30 min
